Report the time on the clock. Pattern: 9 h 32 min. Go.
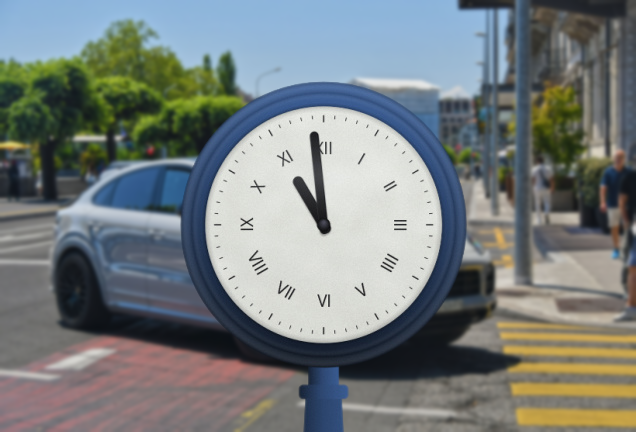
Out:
10 h 59 min
